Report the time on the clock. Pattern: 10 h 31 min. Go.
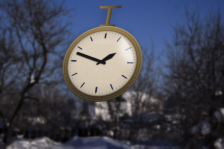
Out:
1 h 48 min
